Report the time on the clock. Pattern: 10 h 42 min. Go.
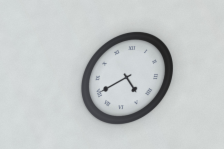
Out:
4 h 40 min
